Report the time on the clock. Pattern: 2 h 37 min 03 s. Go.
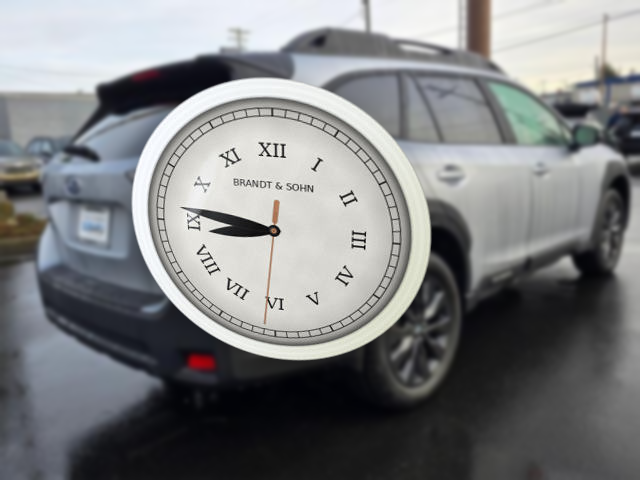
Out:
8 h 46 min 31 s
